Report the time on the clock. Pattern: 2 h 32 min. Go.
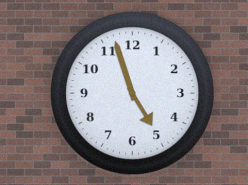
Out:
4 h 57 min
